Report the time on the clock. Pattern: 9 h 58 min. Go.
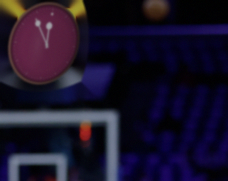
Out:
11 h 54 min
